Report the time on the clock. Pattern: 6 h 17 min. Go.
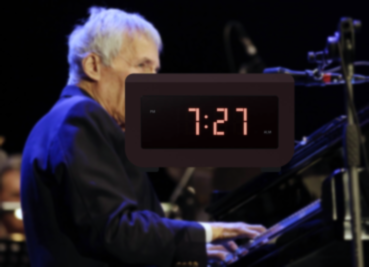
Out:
7 h 27 min
